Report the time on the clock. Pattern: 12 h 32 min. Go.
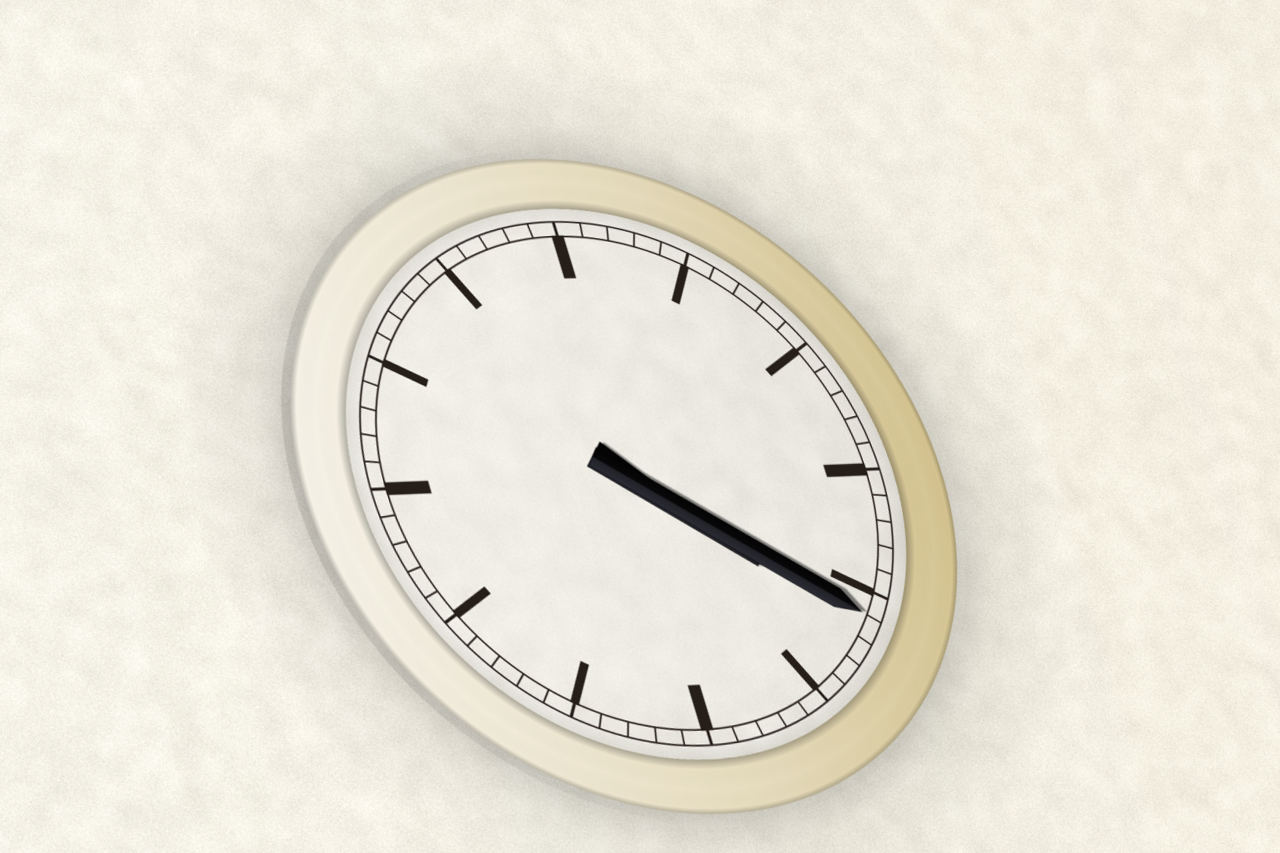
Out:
4 h 21 min
